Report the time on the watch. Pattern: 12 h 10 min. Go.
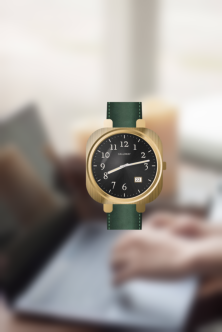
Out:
8 h 13 min
